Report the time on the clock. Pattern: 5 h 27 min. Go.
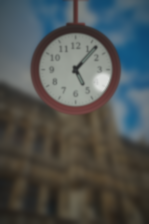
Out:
5 h 07 min
